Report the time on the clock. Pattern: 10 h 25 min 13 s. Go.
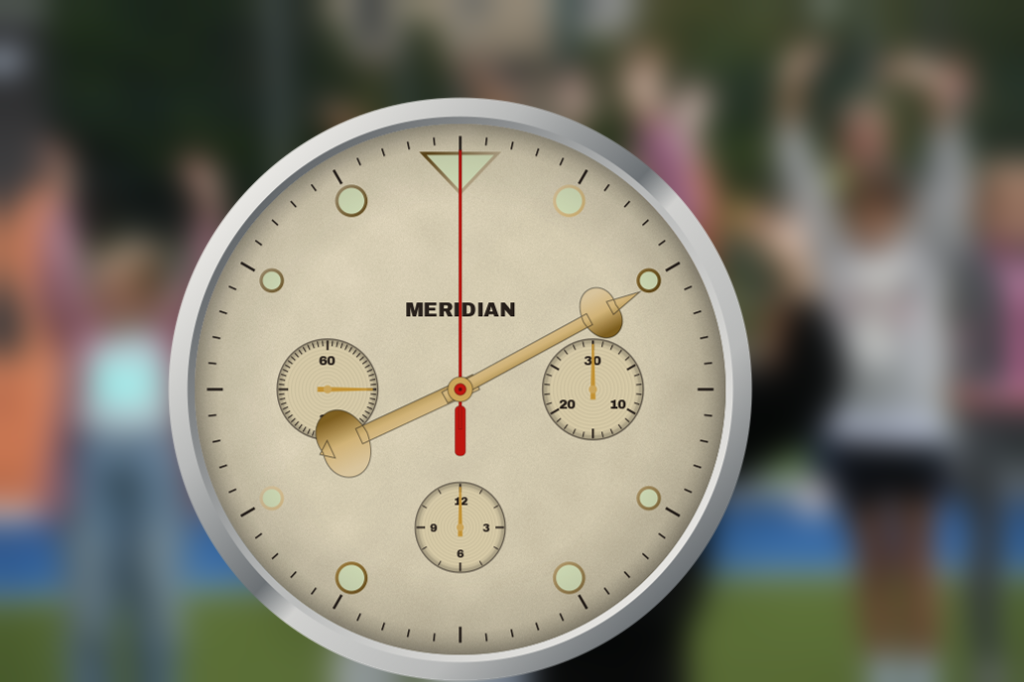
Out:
8 h 10 min 15 s
